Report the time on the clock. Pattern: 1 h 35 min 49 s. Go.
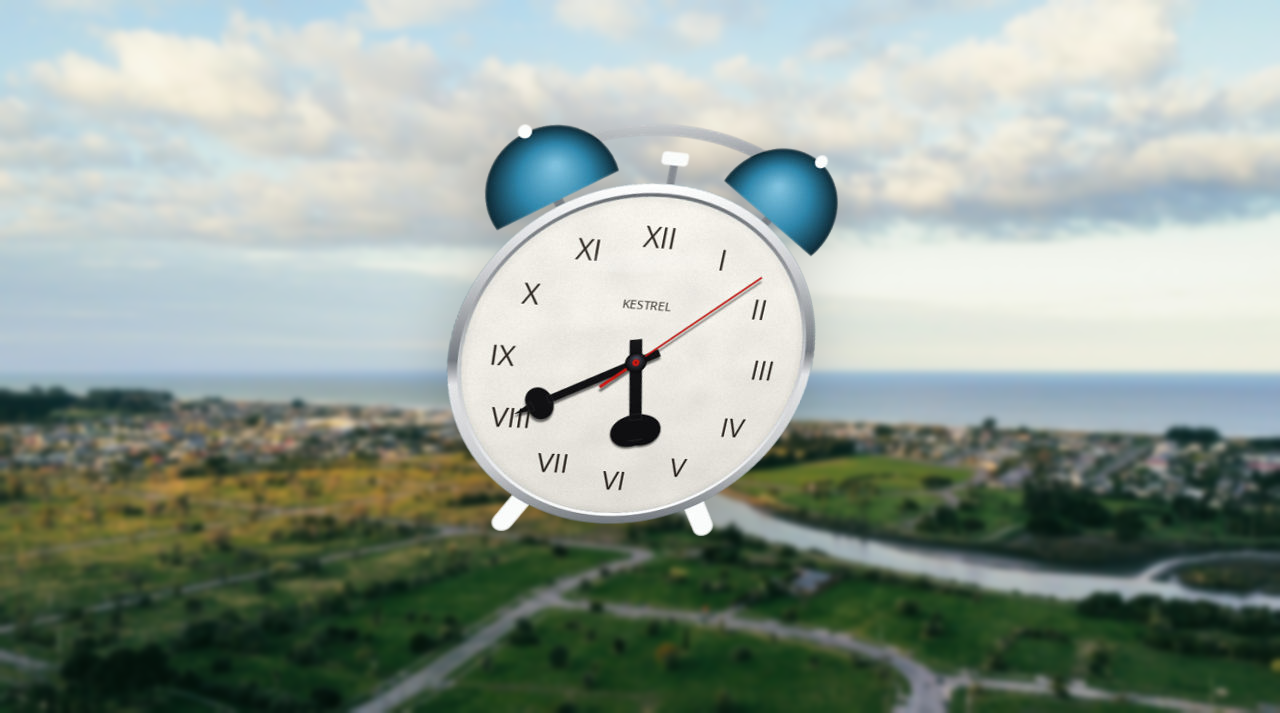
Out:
5 h 40 min 08 s
